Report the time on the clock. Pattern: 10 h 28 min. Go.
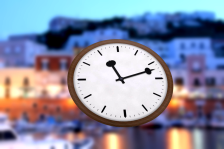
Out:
11 h 12 min
